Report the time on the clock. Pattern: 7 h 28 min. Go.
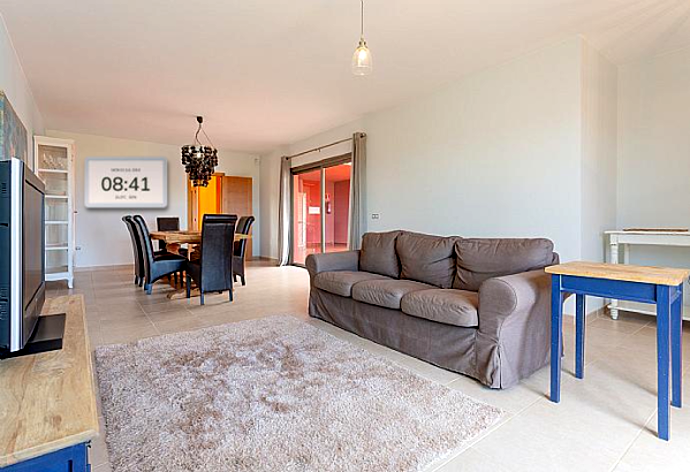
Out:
8 h 41 min
